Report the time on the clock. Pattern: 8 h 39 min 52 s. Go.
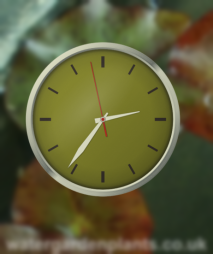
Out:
2 h 35 min 58 s
